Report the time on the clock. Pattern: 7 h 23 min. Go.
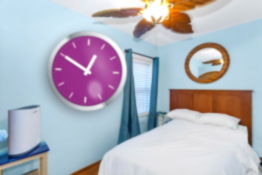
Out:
12 h 50 min
